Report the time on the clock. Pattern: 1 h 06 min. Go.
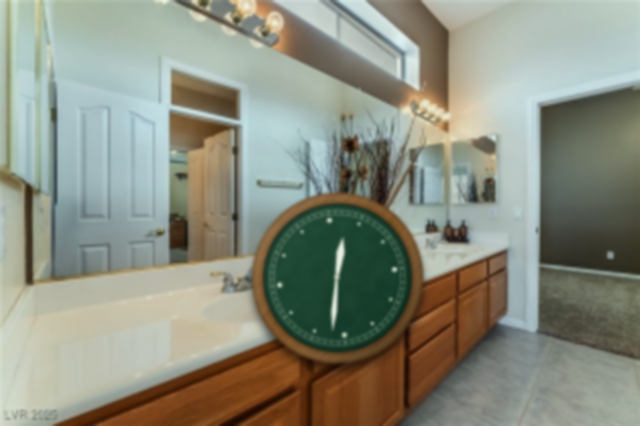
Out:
12 h 32 min
